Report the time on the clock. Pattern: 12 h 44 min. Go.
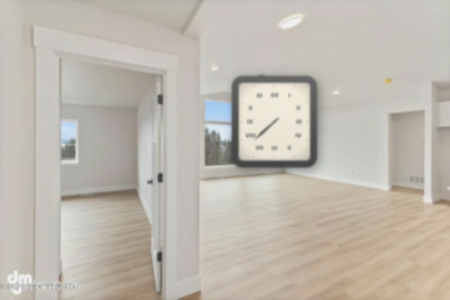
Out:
7 h 38 min
